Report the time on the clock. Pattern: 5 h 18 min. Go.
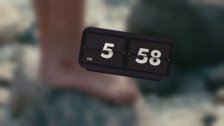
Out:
5 h 58 min
